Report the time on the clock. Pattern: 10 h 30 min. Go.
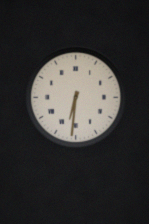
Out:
6 h 31 min
